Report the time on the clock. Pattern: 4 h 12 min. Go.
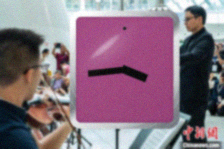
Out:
3 h 44 min
